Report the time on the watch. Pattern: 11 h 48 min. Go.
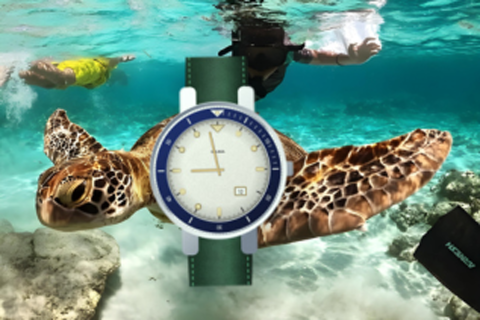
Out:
8 h 58 min
